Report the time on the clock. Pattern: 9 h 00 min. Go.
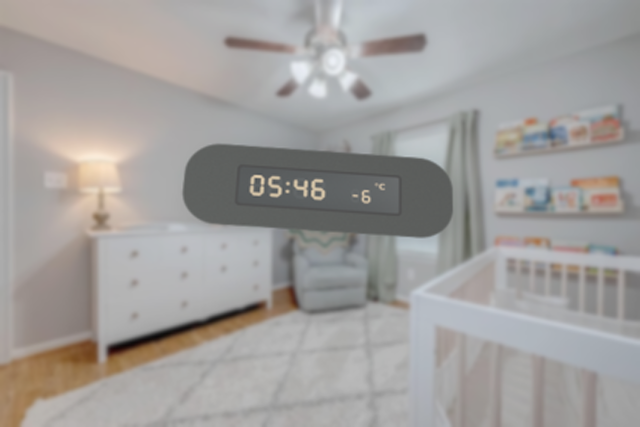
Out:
5 h 46 min
